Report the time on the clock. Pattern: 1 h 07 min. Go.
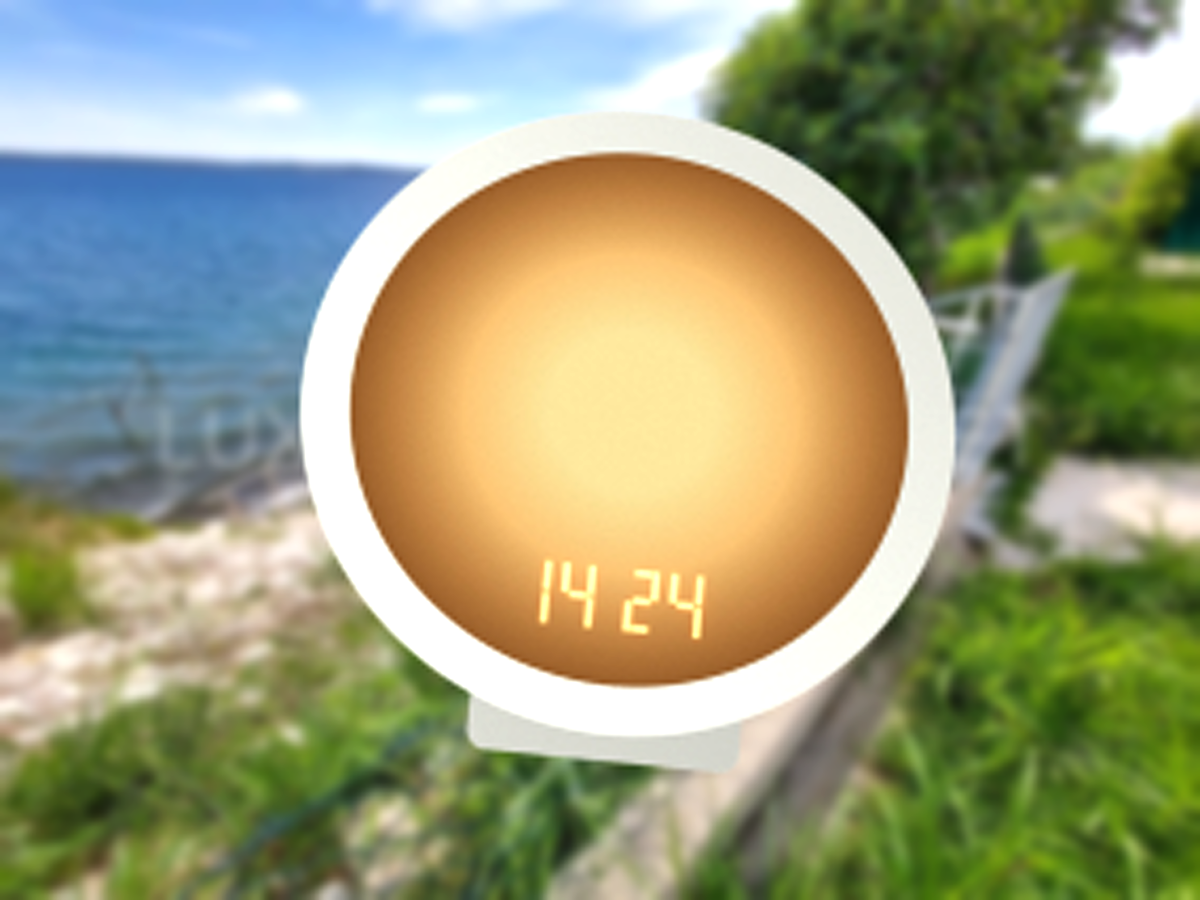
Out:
14 h 24 min
